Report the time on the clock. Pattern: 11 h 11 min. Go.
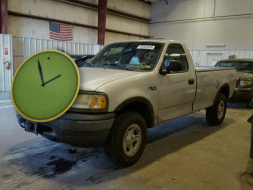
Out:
1 h 56 min
